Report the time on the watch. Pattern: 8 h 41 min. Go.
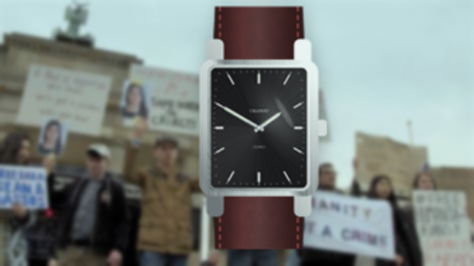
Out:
1 h 50 min
